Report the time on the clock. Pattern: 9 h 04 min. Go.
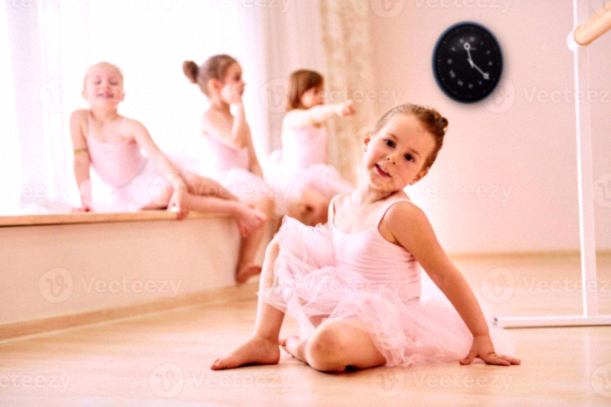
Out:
11 h 21 min
